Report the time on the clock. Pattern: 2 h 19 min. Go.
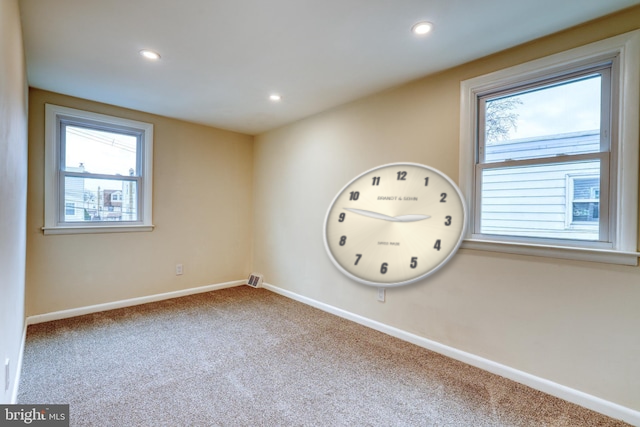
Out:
2 h 47 min
